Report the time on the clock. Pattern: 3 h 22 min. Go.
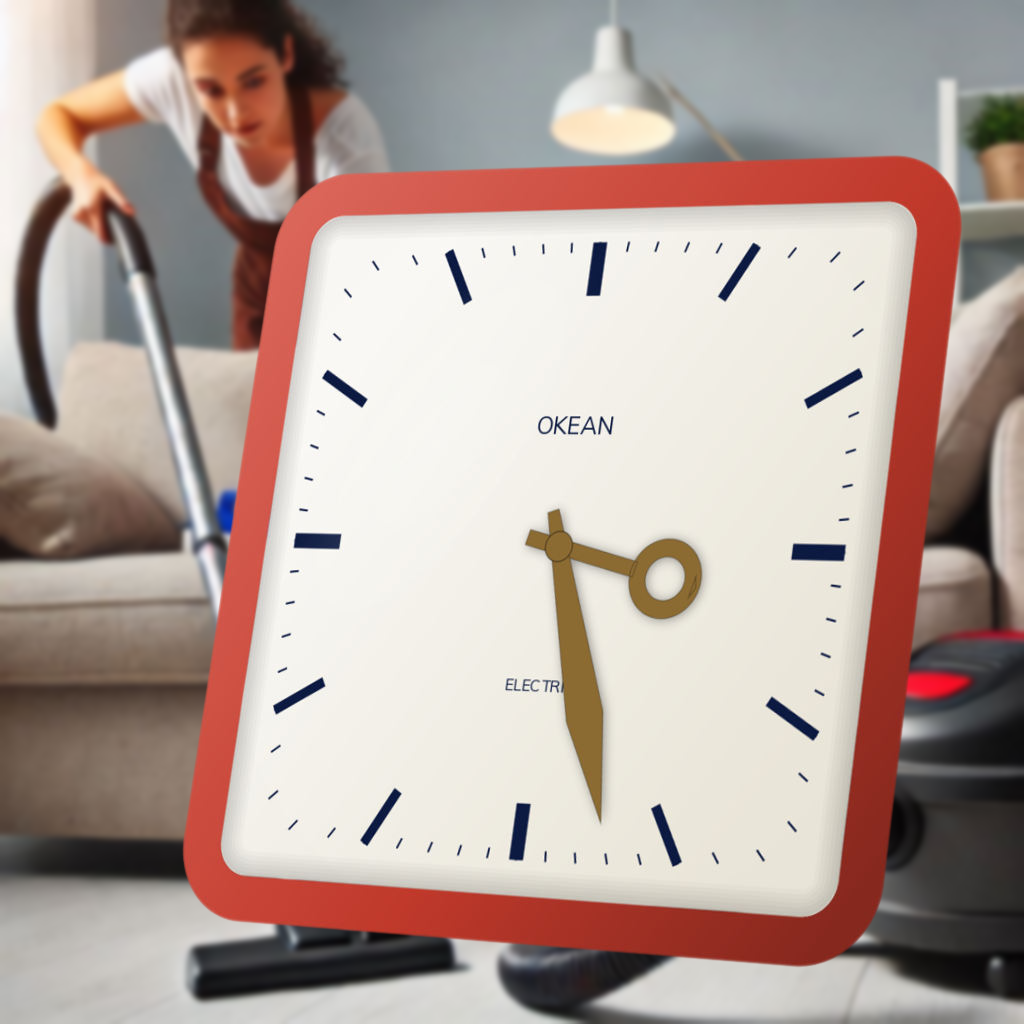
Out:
3 h 27 min
